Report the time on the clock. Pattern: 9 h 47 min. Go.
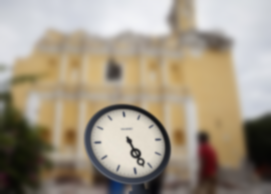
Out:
5 h 27 min
